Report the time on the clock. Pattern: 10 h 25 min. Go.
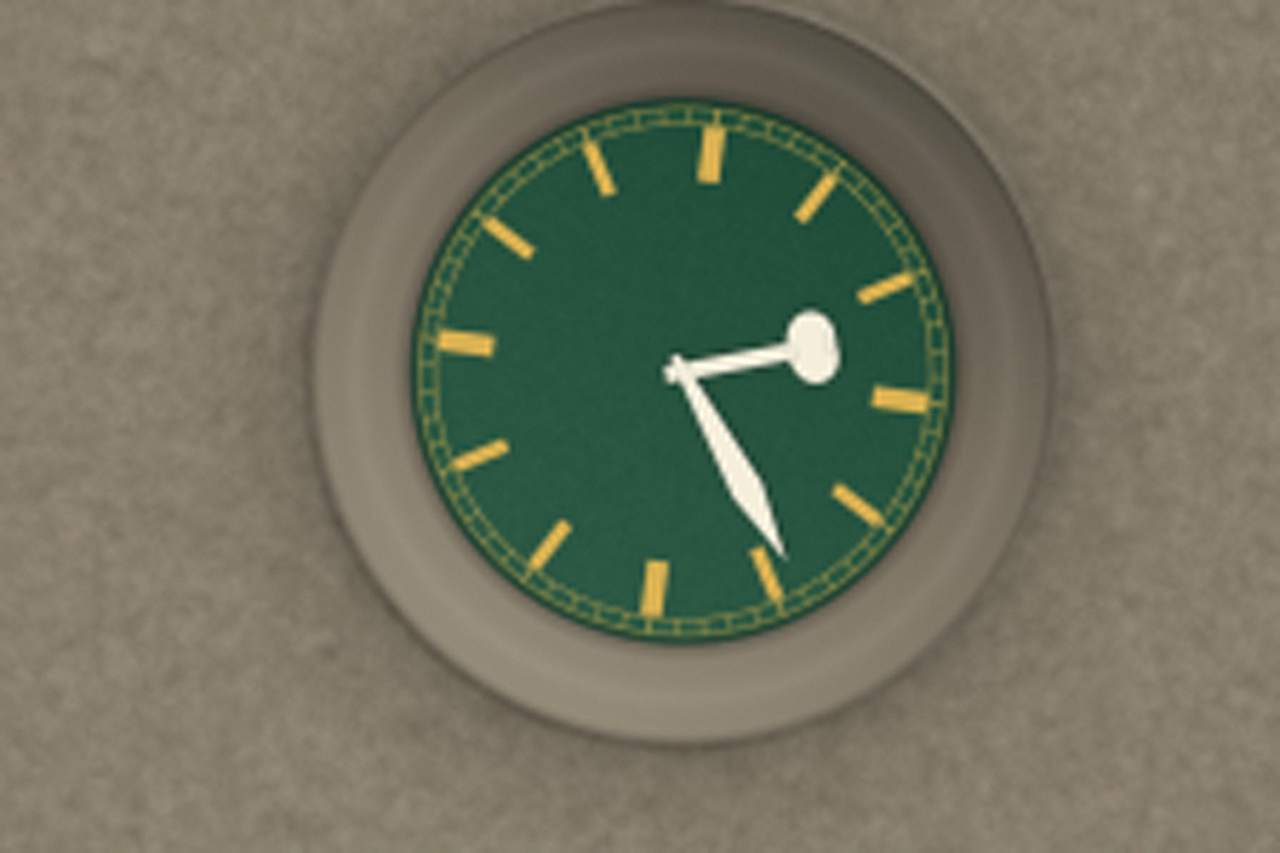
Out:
2 h 24 min
